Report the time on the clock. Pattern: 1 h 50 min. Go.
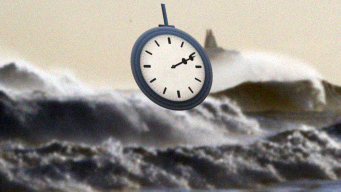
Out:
2 h 11 min
